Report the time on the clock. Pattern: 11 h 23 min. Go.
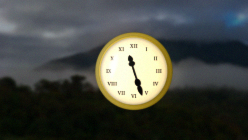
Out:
11 h 27 min
